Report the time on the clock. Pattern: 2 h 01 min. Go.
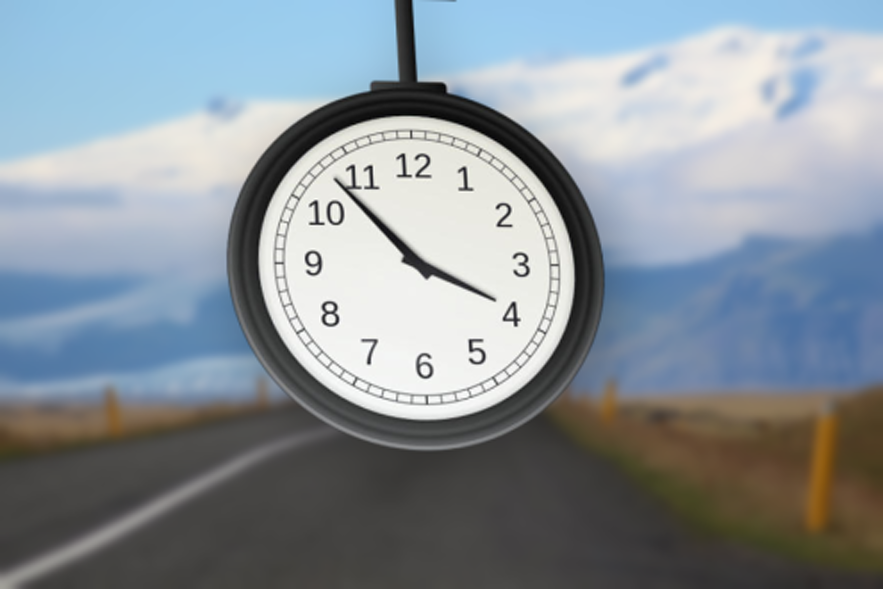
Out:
3 h 53 min
